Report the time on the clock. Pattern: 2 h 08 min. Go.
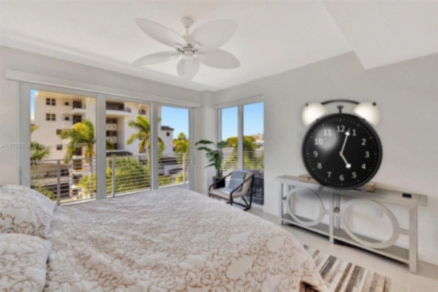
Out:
5 h 03 min
